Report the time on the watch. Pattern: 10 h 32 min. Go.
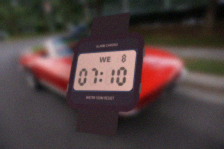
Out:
7 h 10 min
